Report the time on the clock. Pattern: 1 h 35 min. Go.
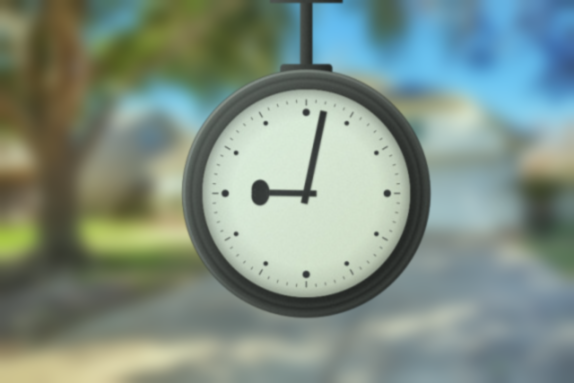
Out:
9 h 02 min
